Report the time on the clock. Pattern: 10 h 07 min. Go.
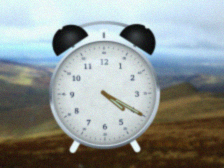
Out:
4 h 20 min
